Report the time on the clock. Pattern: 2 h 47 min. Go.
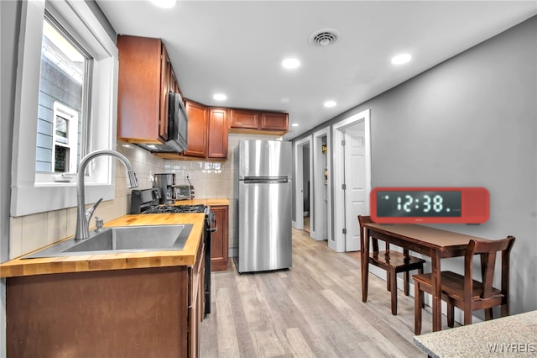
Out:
12 h 38 min
